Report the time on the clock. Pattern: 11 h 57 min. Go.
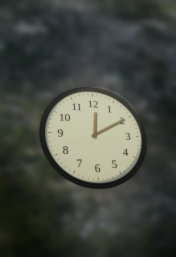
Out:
12 h 10 min
